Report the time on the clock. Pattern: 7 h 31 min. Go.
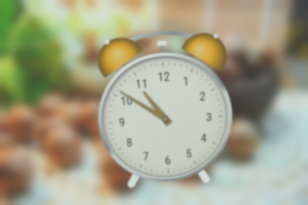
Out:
10 h 51 min
